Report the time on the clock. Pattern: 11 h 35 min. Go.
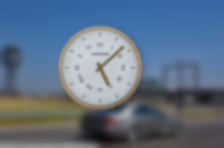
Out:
5 h 08 min
